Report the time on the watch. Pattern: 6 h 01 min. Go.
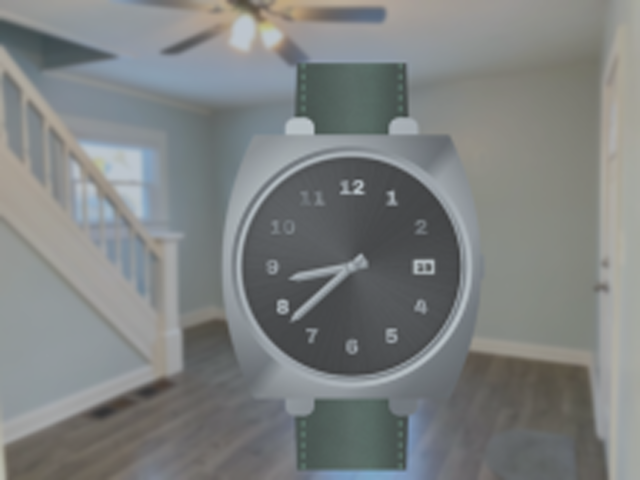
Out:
8 h 38 min
